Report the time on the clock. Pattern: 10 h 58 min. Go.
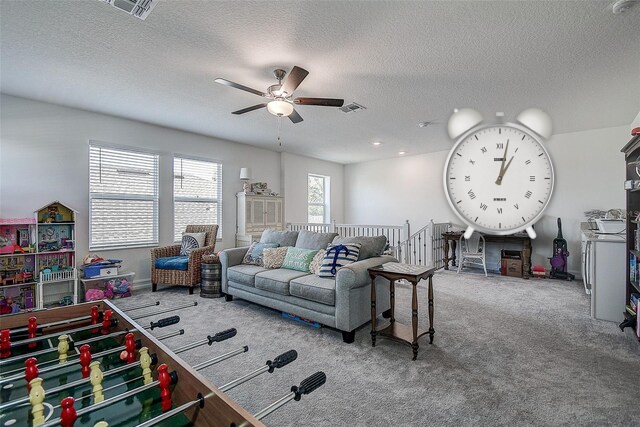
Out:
1 h 02 min
